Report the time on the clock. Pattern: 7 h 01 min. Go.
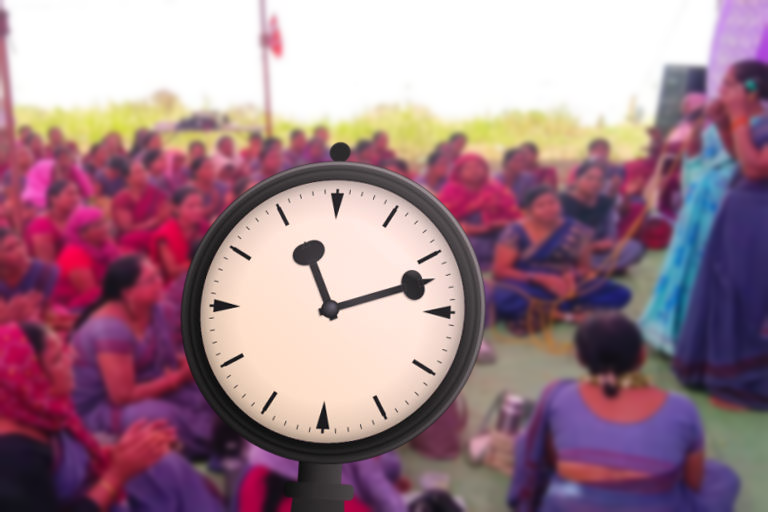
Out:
11 h 12 min
